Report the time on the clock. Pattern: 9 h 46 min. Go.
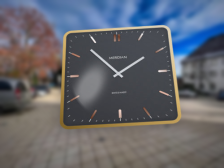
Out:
1 h 53 min
